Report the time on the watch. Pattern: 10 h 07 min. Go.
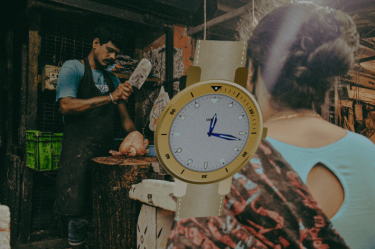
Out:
12 h 17 min
